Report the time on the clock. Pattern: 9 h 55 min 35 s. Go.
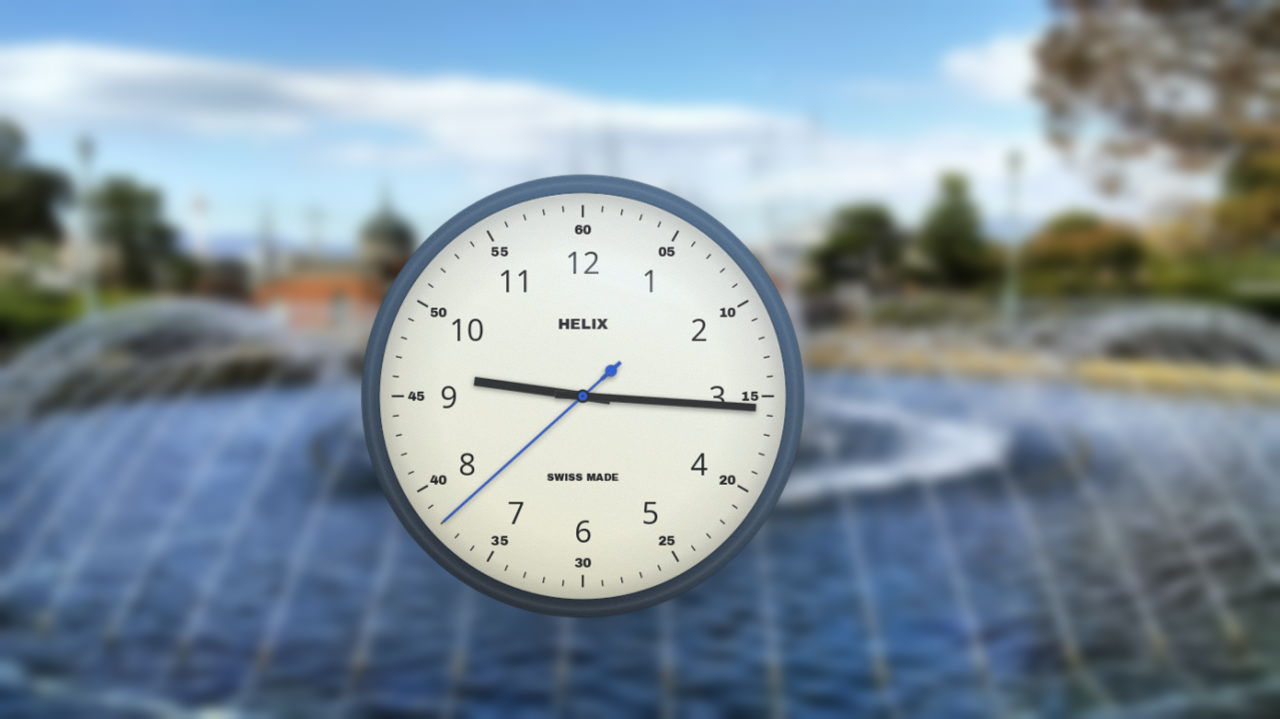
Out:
9 h 15 min 38 s
